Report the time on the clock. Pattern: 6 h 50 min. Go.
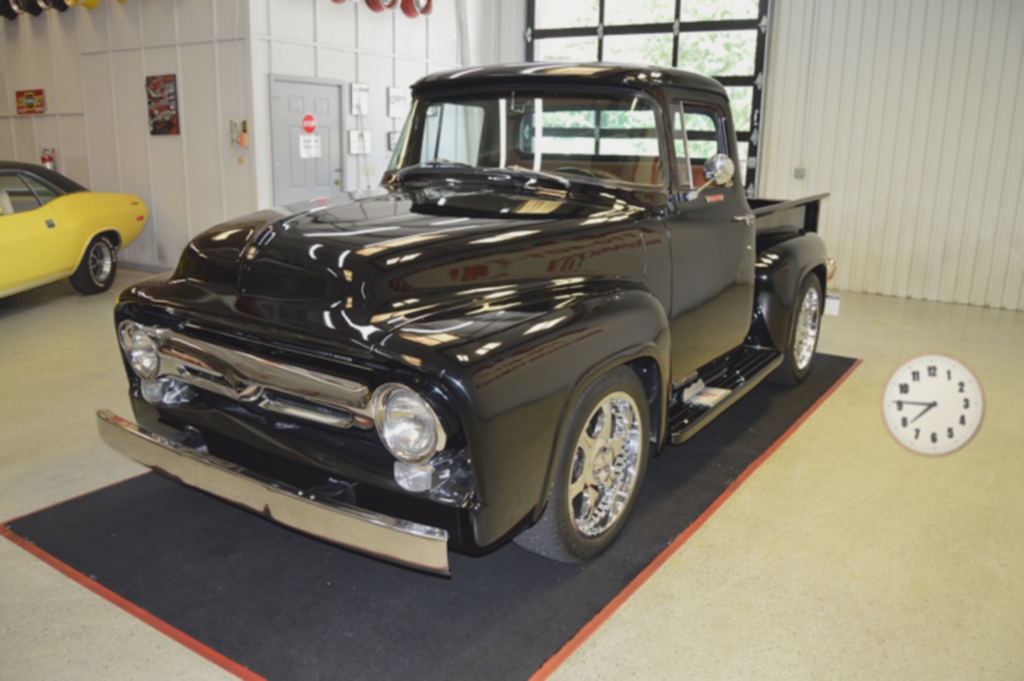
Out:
7 h 46 min
